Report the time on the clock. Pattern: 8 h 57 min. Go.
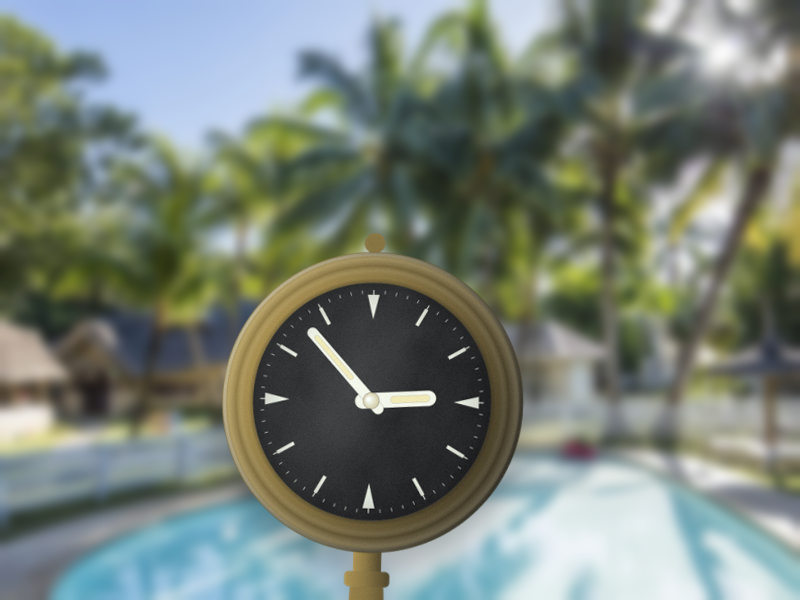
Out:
2 h 53 min
